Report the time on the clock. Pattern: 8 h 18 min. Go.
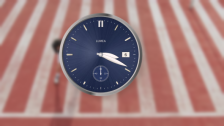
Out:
3 h 19 min
